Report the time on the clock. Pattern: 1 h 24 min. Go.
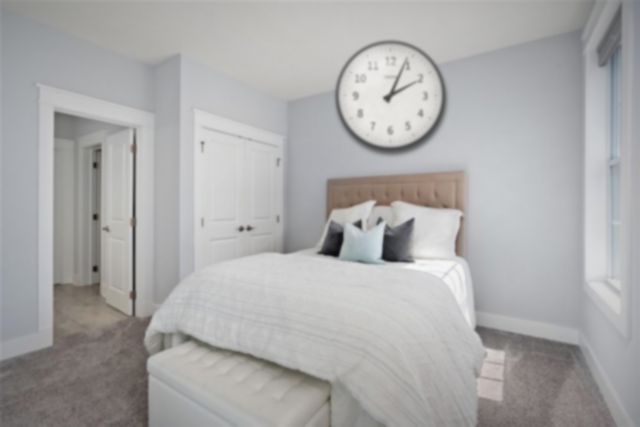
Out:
2 h 04 min
